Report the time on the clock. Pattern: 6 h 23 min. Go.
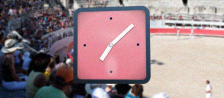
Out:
7 h 08 min
